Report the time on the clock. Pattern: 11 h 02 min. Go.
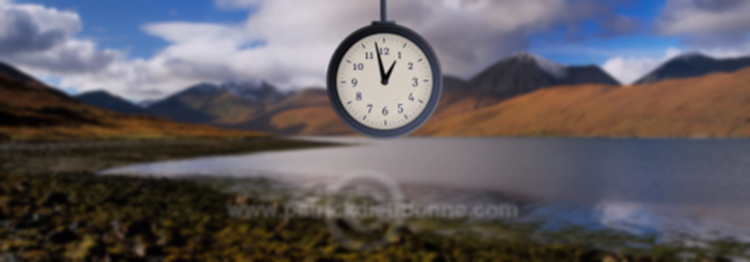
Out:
12 h 58 min
